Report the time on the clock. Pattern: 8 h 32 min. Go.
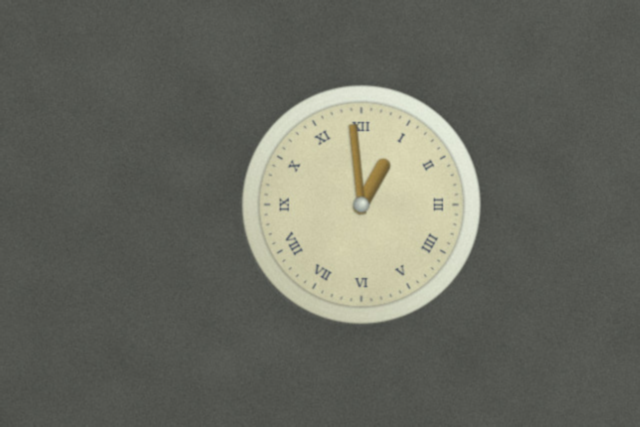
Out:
12 h 59 min
